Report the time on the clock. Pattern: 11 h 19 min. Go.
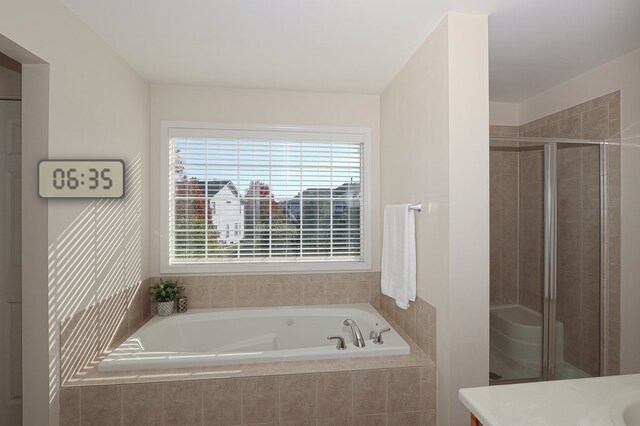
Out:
6 h 35 min
